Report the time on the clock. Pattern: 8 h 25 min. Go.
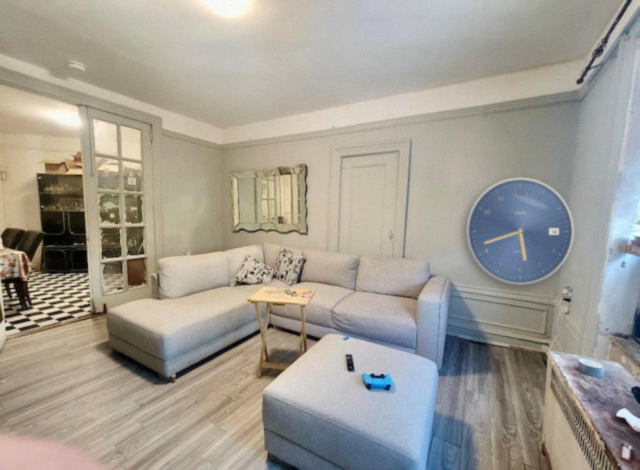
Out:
5 h 42 min
